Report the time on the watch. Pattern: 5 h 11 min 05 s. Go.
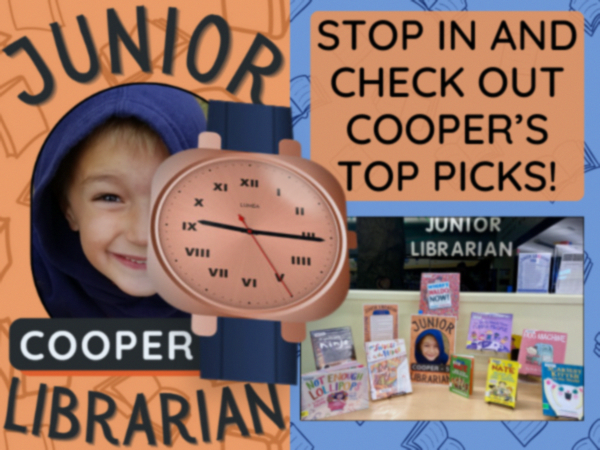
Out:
9 h 15 min 25 s
